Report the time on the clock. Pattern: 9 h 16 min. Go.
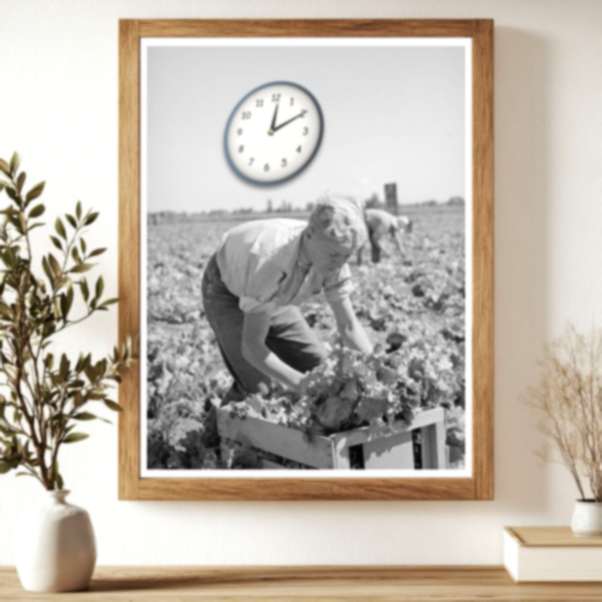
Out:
12 h 10 min
